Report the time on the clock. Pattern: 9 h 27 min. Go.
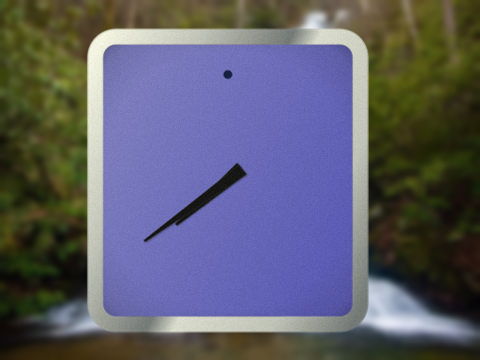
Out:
7 h 39 min
